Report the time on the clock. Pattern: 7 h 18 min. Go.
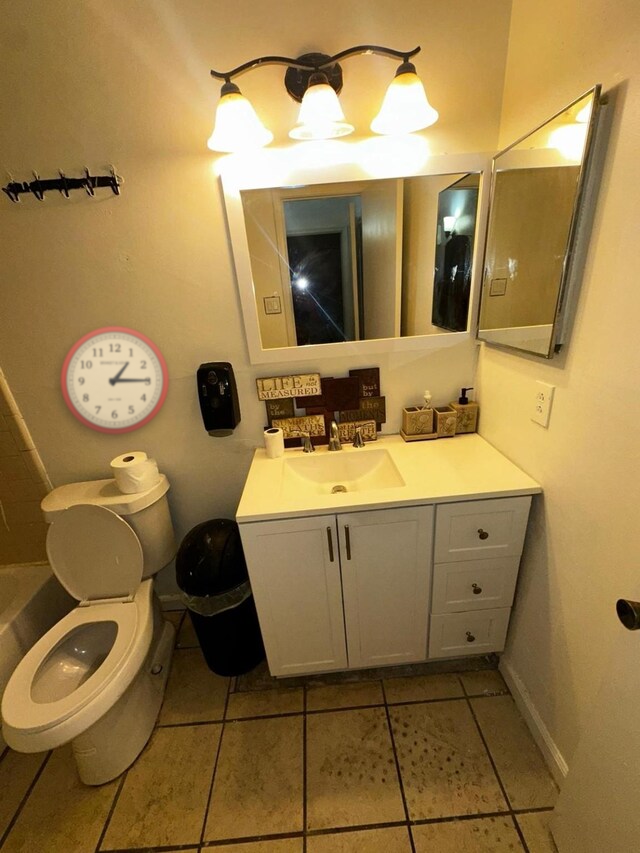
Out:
1 h 15 min
